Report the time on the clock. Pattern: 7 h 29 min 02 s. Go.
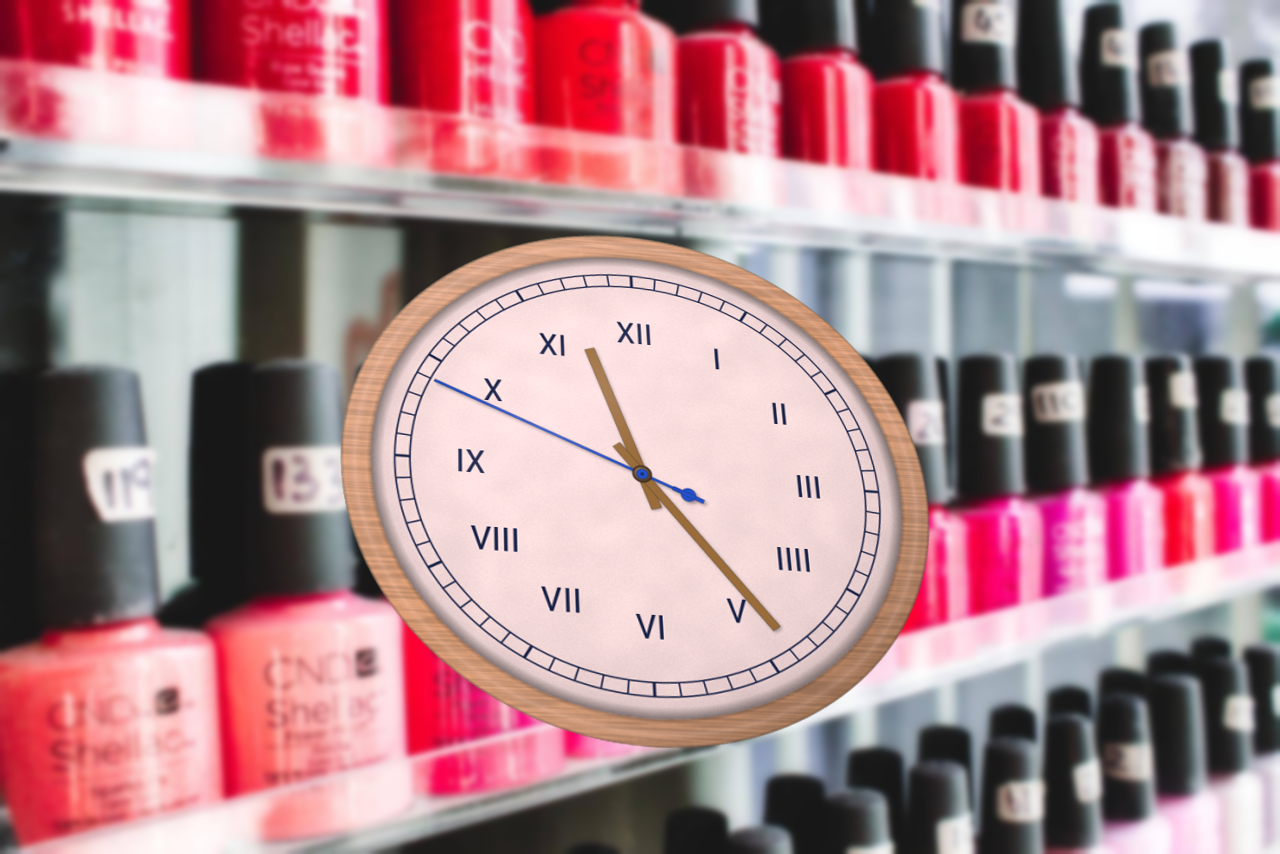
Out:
11 h 23 min 49 s
